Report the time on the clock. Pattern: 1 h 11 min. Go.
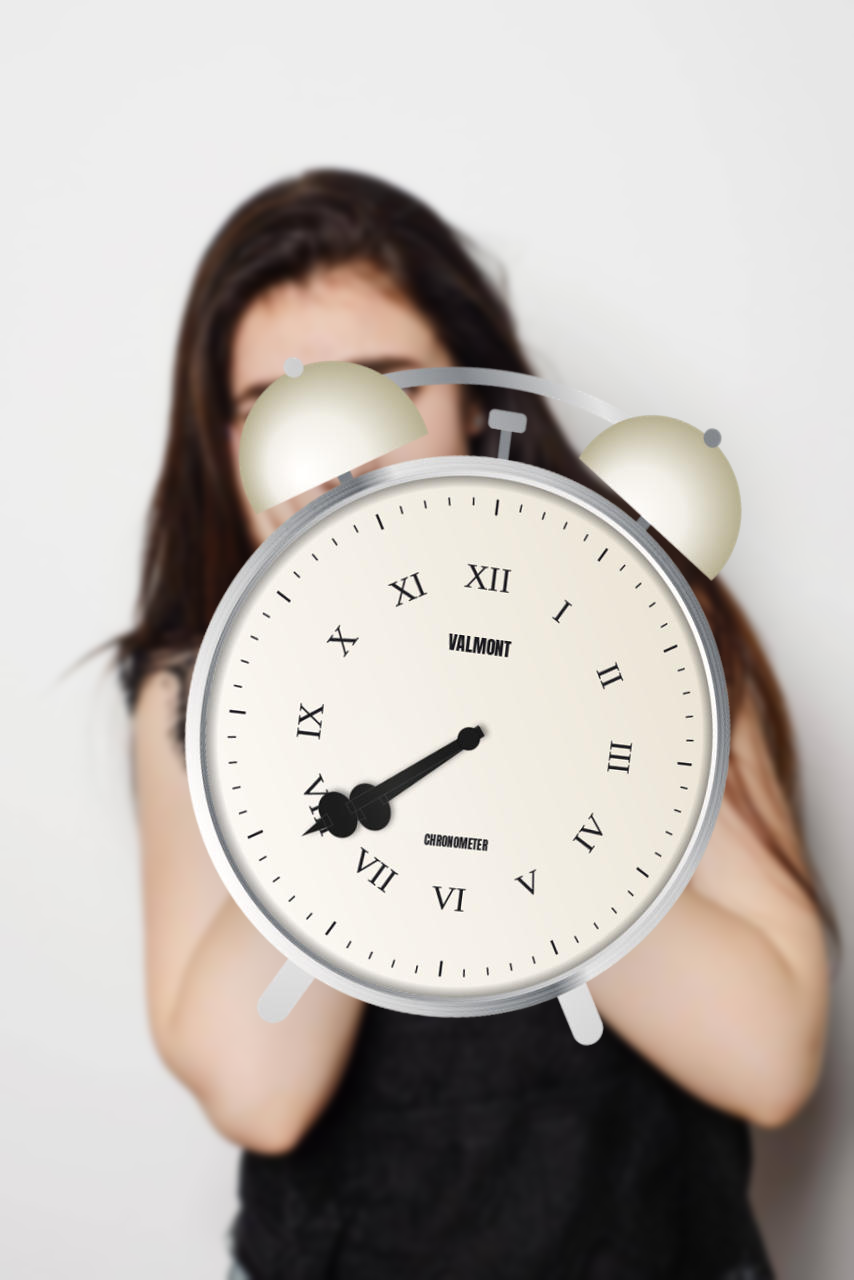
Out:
7 h 39 min
